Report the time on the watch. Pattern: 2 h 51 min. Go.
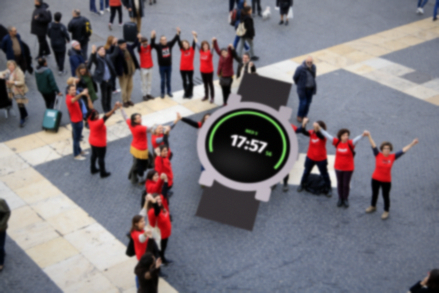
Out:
17 h 57 min
